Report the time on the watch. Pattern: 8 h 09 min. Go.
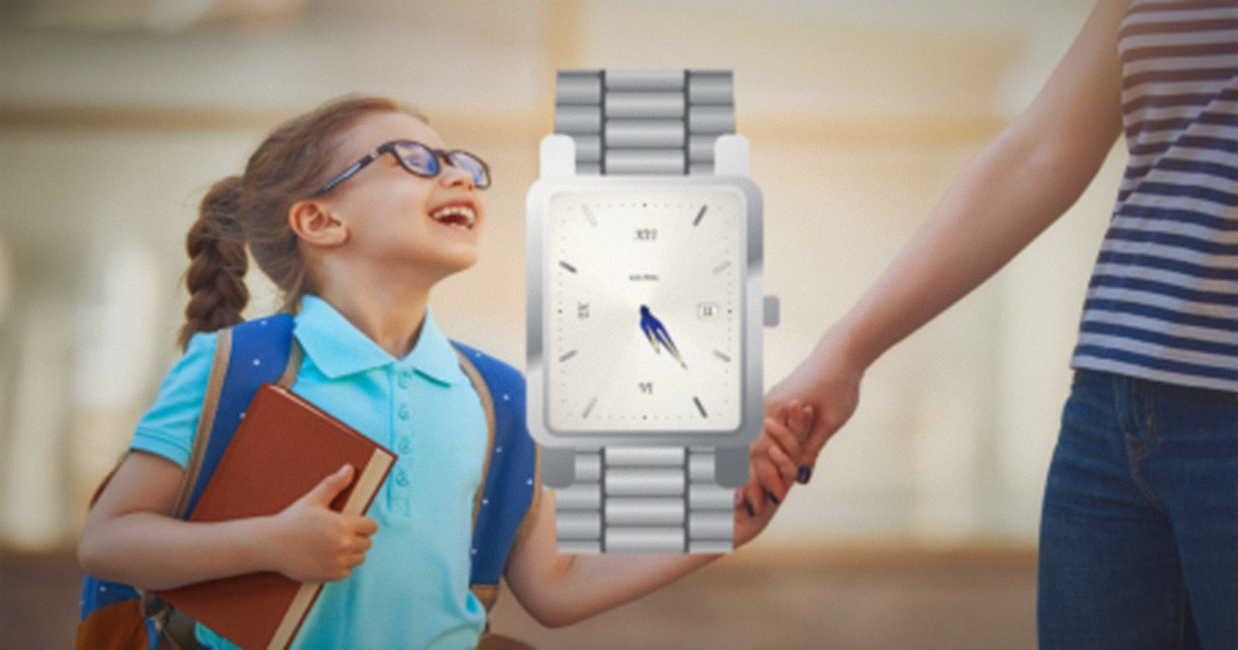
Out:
5 h 24 min
